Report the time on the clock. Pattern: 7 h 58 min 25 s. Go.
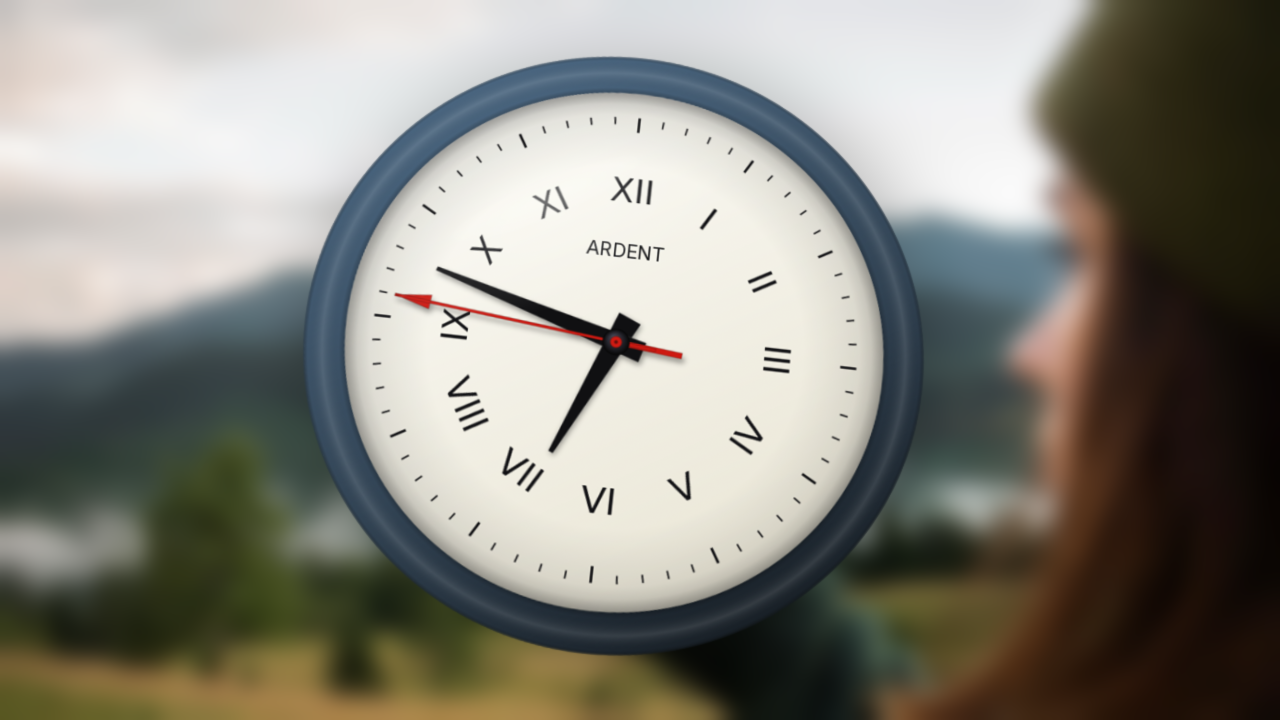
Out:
6 h 47 min 46 s
